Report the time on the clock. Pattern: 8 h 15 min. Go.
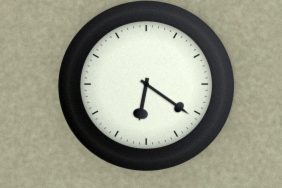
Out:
6 h 21 min
